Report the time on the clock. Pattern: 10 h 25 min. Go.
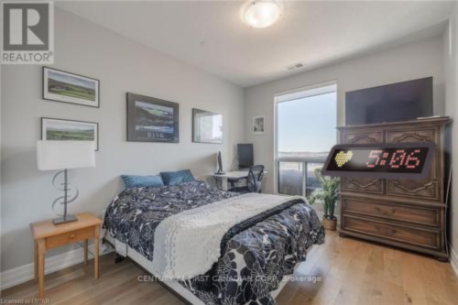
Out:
5 h 06 min
